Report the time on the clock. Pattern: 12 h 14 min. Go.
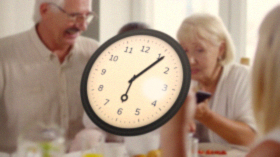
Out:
6 h 06 min
